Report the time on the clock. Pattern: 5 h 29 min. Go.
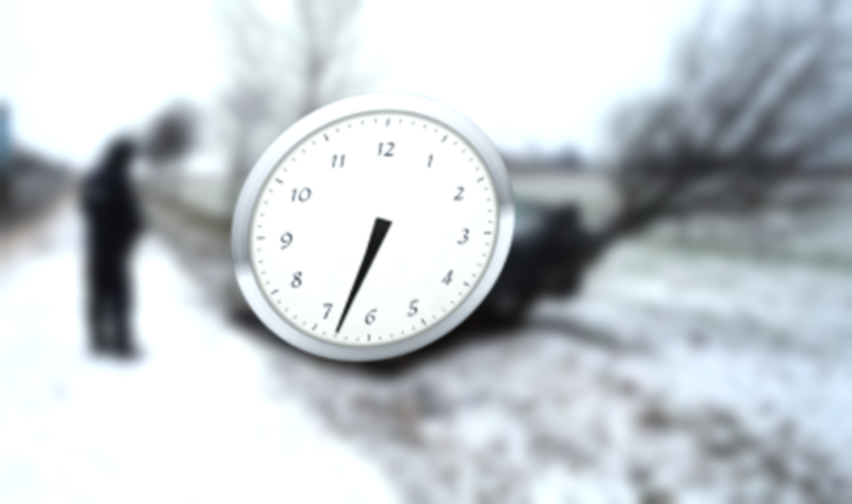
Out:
6 h 33 min
